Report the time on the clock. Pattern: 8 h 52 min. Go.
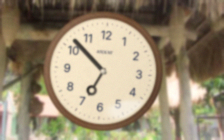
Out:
6 h 52 min
